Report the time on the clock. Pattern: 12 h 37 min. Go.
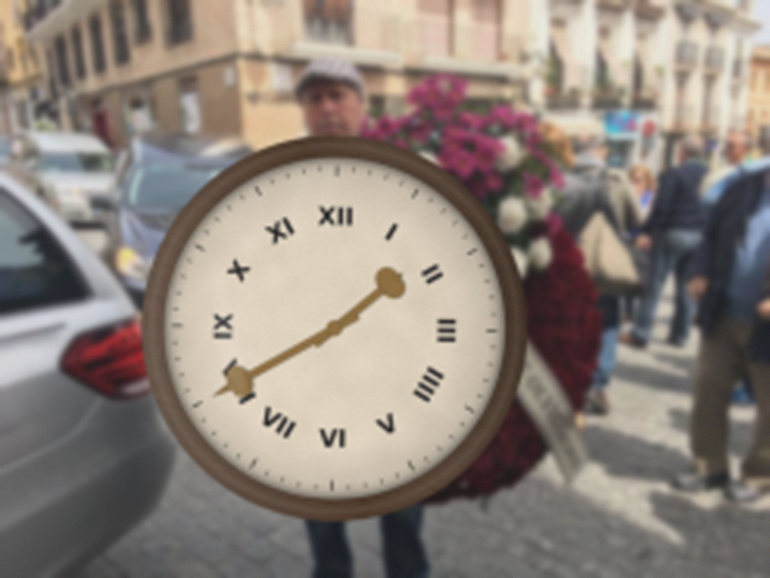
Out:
1 h 40 min
